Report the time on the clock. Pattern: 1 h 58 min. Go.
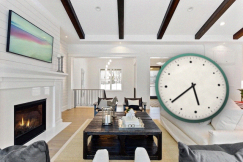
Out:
5 h 39 min
